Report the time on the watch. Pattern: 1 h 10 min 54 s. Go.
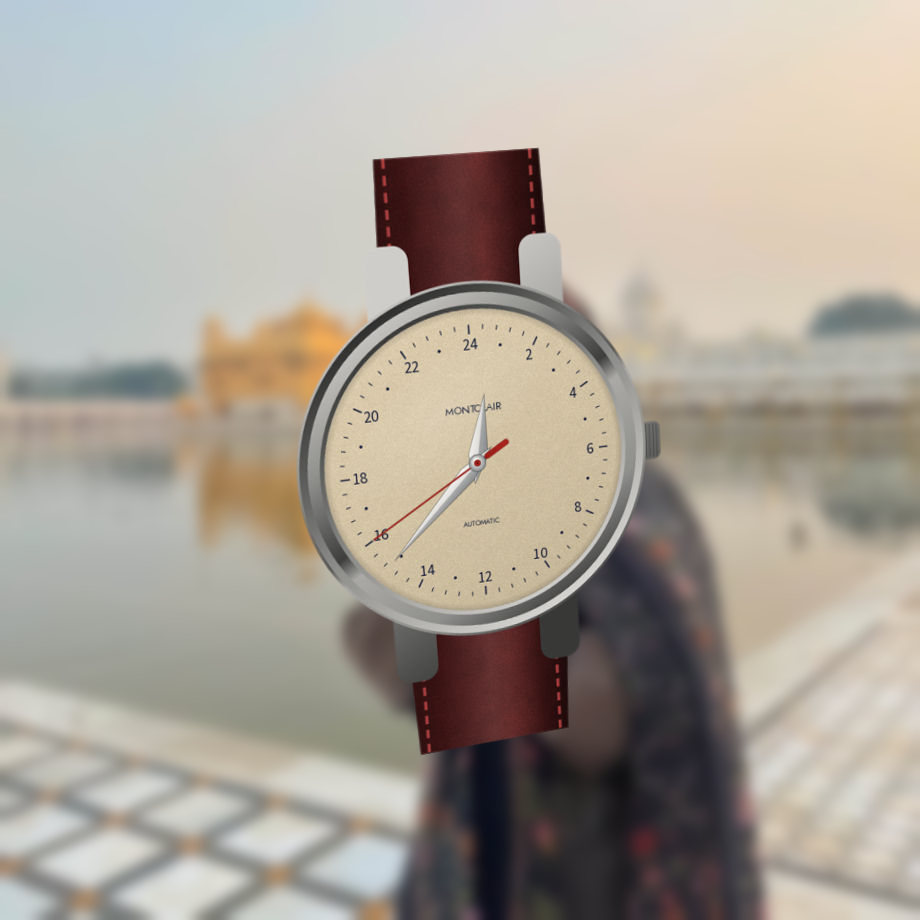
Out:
0 h 37 min 40 s
